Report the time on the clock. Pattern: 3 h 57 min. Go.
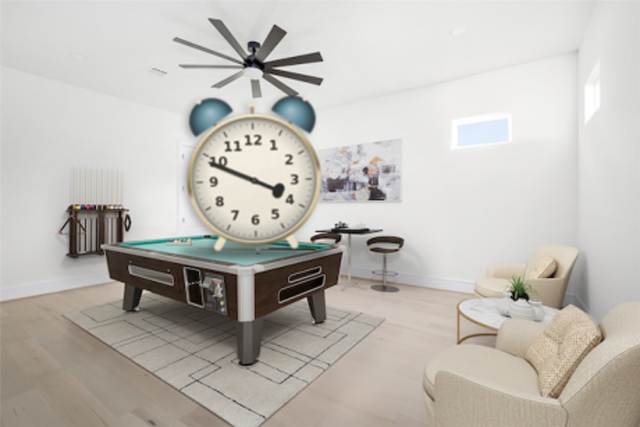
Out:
3 h 49 min
